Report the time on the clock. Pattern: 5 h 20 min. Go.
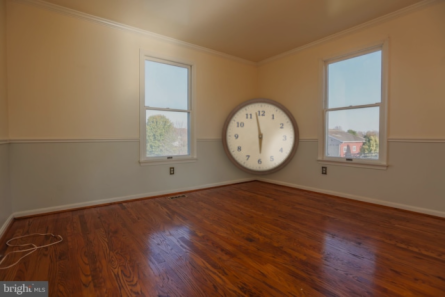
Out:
5 h 58 min
